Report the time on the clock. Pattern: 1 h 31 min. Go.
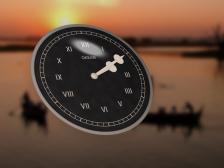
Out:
2 h 10 min
